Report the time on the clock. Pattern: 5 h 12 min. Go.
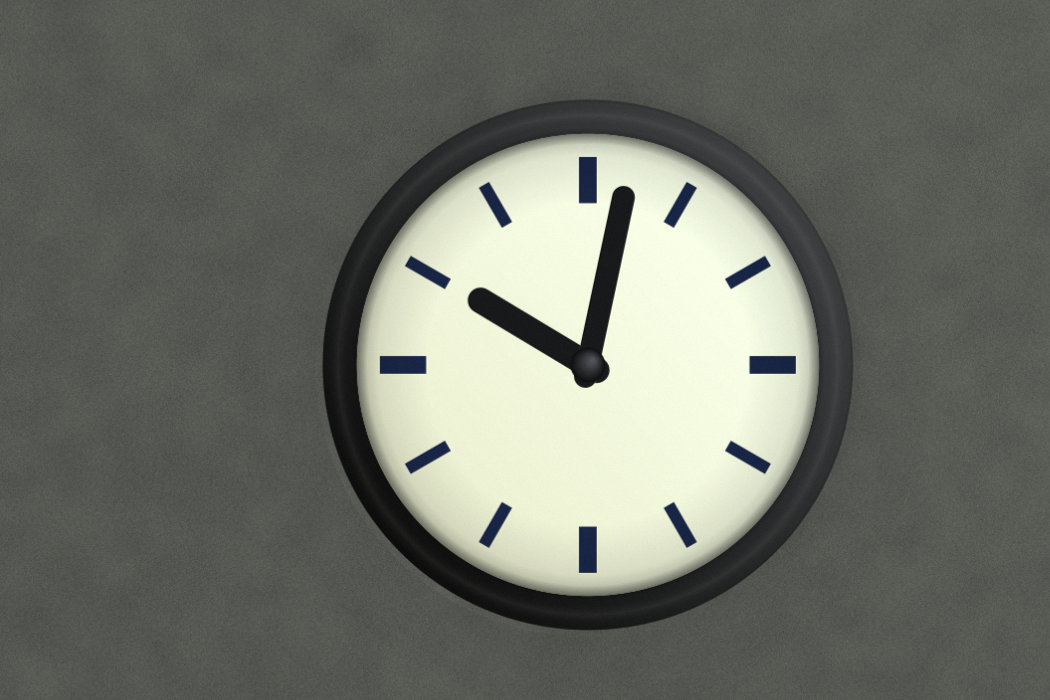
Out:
10 h 02 min
